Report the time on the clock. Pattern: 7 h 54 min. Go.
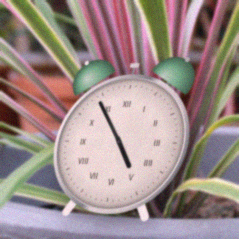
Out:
4 h 54 min
